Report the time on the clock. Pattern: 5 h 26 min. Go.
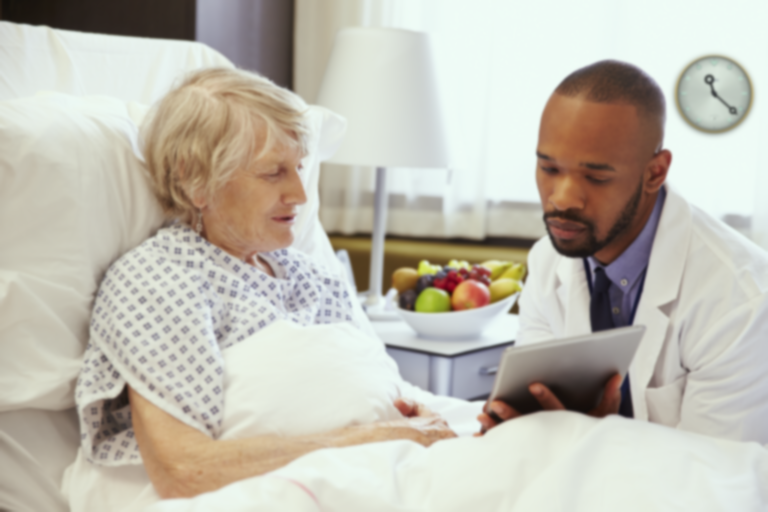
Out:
11 h 22 min
